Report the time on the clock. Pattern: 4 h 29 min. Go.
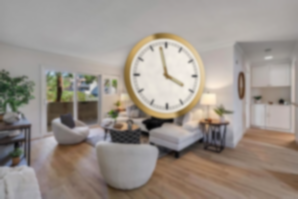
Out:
3 h 58 min
